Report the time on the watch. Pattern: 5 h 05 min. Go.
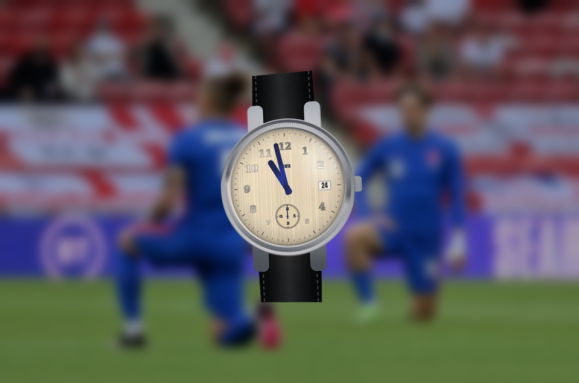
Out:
10 h 58 min
